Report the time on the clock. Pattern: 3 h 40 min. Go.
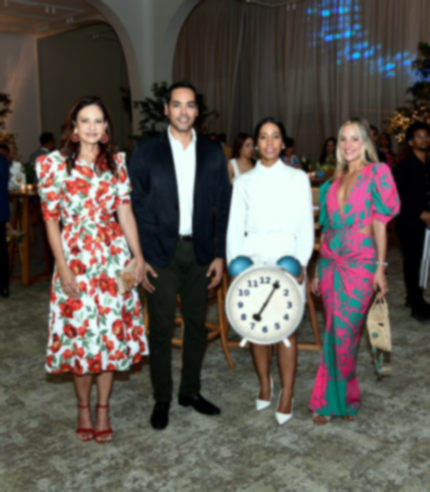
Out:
7 h 05 min
